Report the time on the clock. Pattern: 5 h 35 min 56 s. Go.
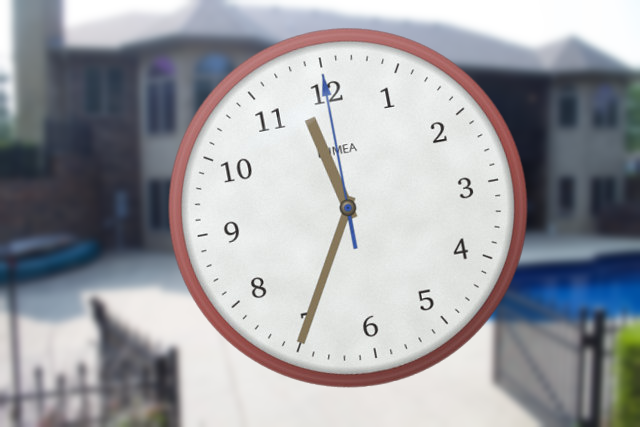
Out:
11 h 35 min 00 s
